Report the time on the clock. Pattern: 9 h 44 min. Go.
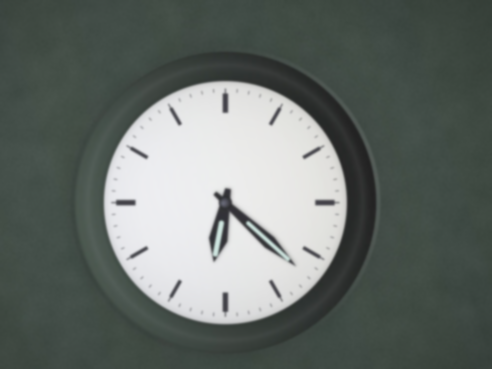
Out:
6 h 22 min
